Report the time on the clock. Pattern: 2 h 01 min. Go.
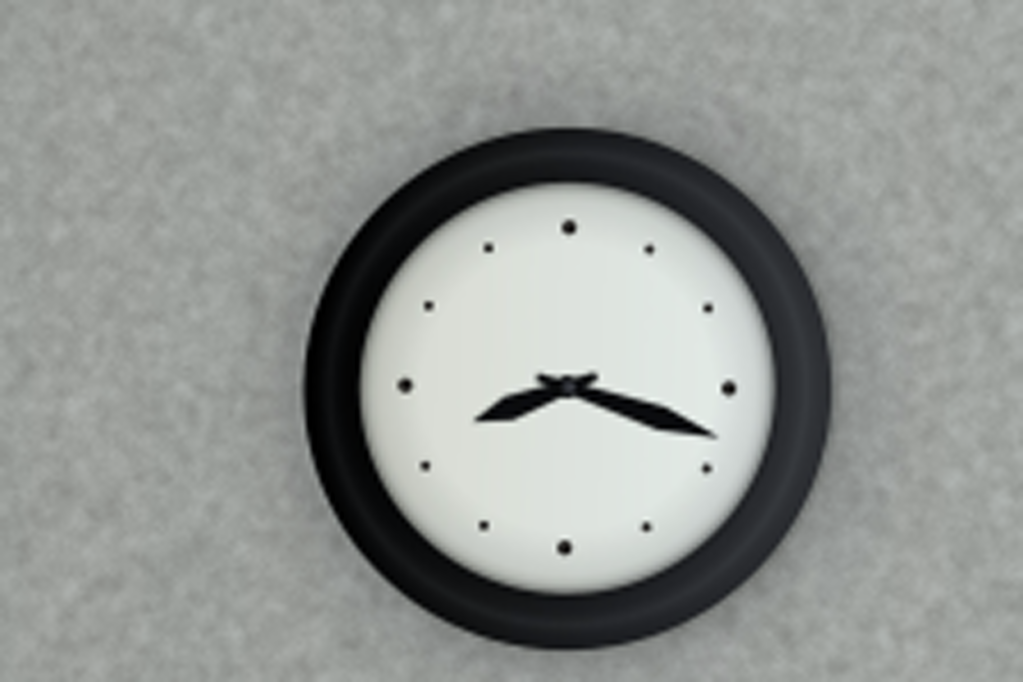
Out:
8 h 18 min
